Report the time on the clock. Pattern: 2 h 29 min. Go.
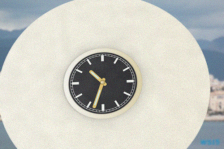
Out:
10 h 33 min
